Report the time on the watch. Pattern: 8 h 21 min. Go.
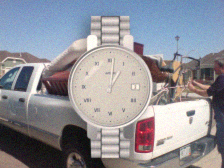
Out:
1 h 01 min
